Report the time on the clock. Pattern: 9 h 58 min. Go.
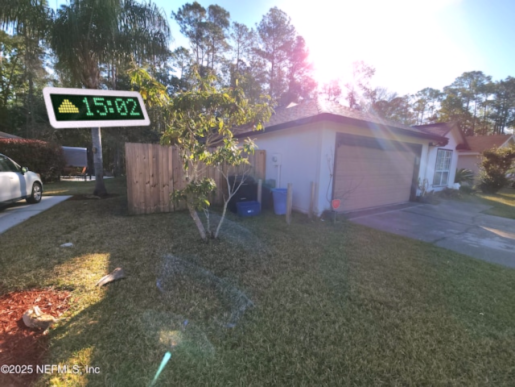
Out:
15 h 02 min
